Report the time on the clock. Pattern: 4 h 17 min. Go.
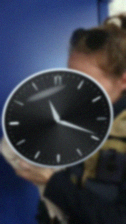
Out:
11 h 19 min
